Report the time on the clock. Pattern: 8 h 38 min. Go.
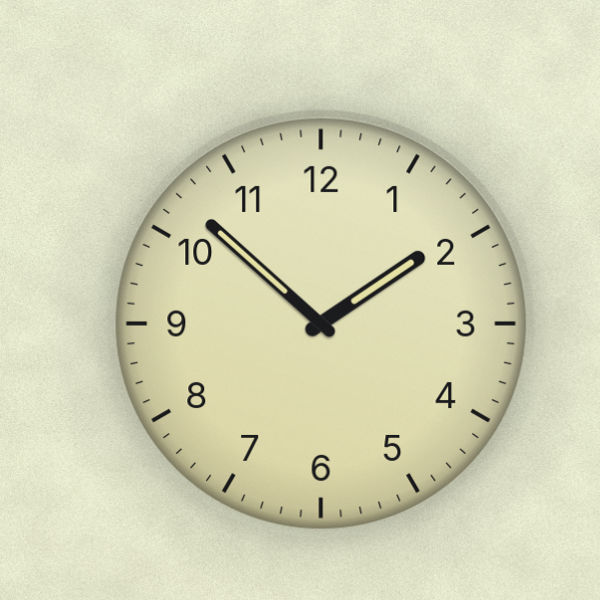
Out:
1 h 52 min
